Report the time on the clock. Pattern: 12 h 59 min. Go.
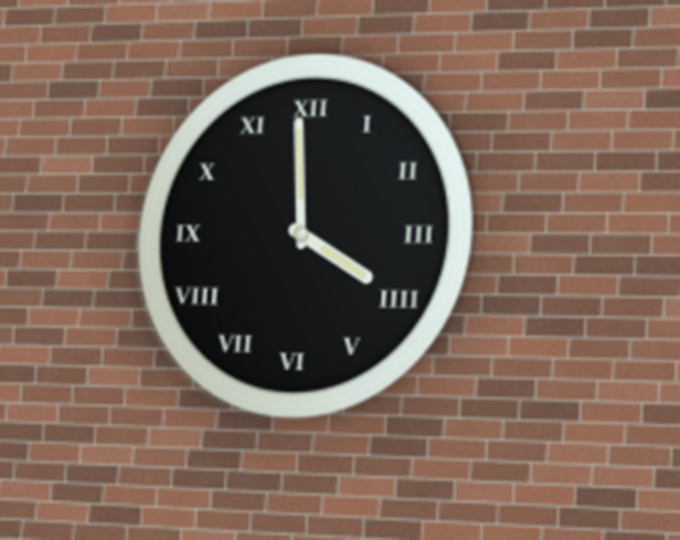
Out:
3 h 59 min
